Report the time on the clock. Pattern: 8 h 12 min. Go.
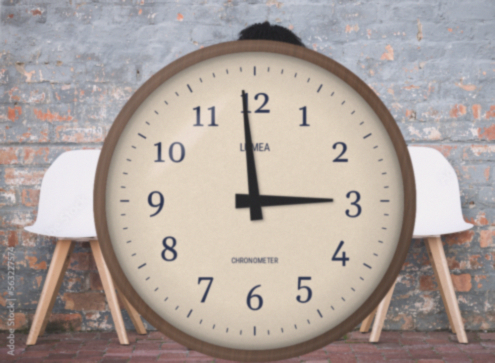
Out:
2 h 59 min
